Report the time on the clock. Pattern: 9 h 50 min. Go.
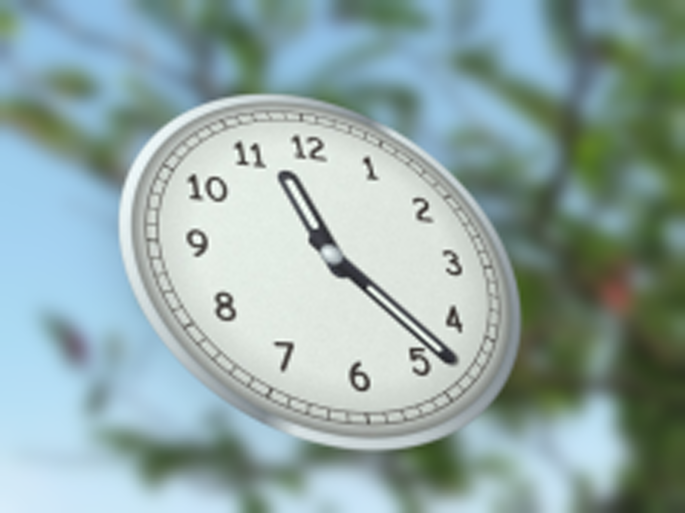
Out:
11 h 23 min
